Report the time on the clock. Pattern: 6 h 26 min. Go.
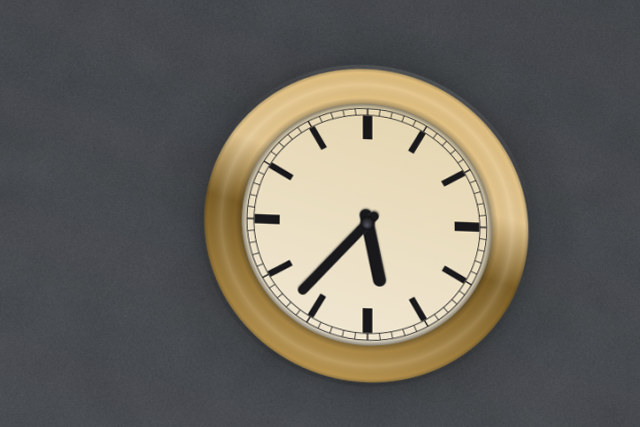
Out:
5 h 37 min
